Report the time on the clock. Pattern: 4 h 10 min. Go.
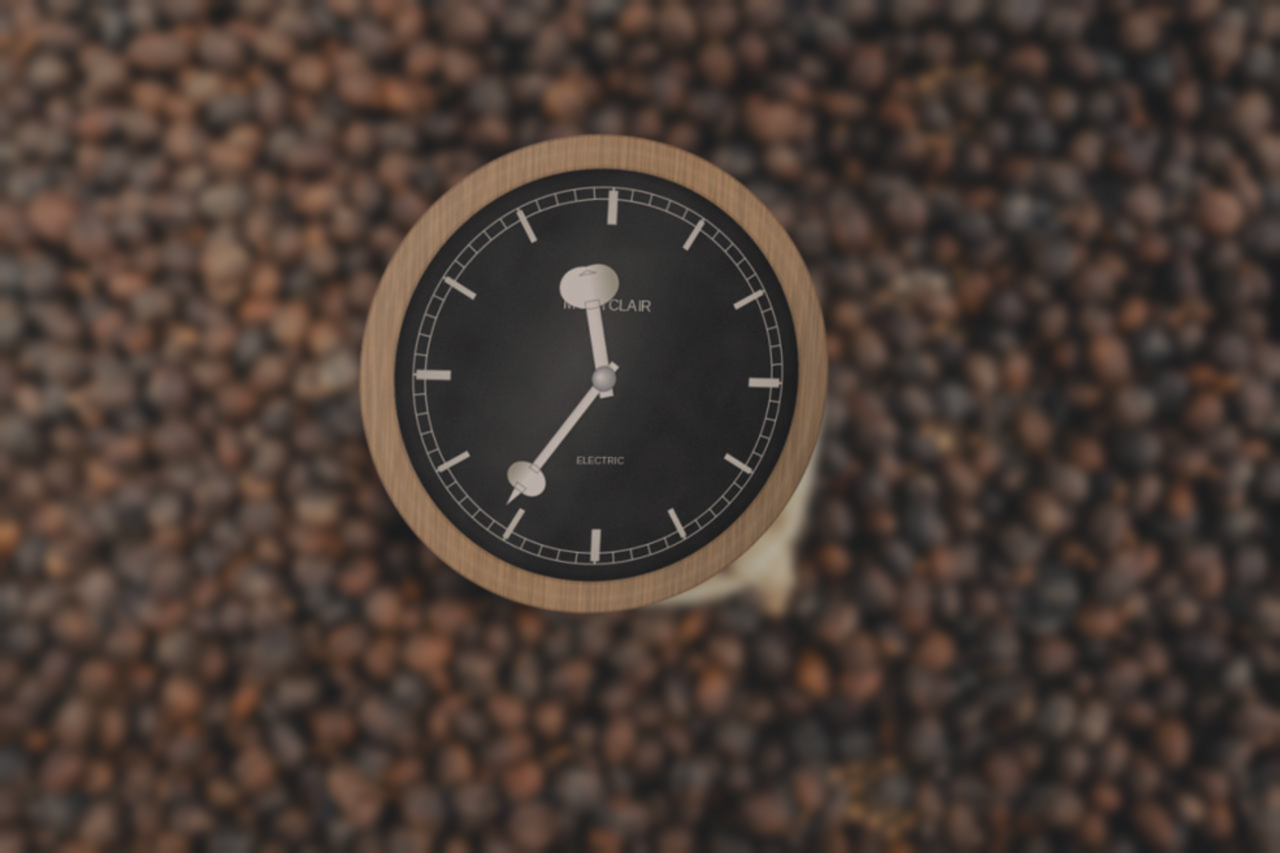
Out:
11 h 36 min
